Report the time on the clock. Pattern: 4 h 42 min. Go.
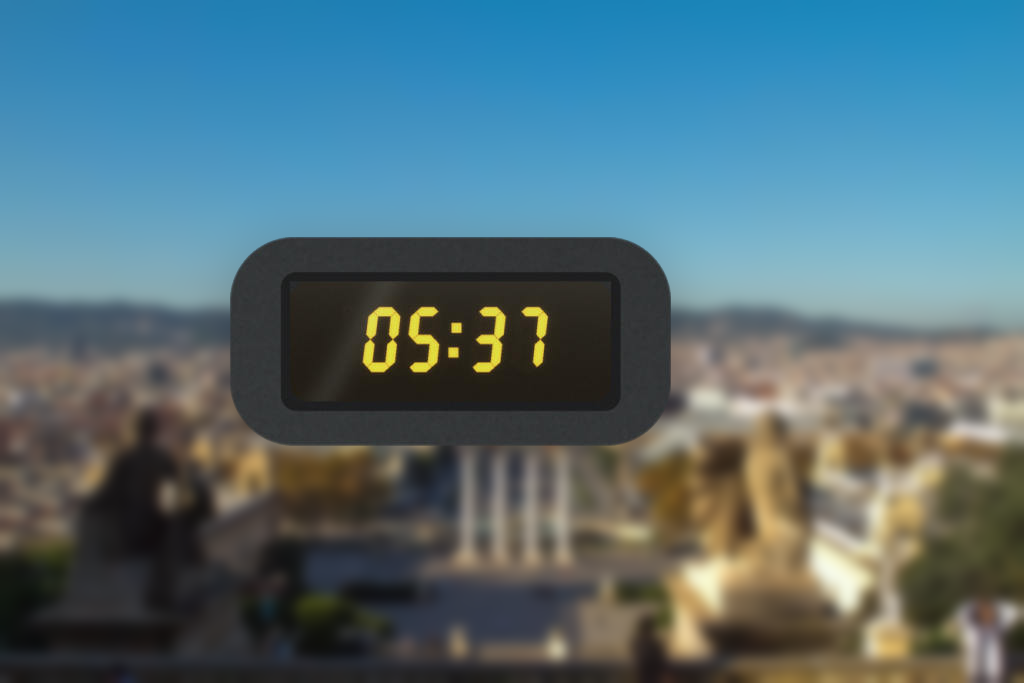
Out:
5 h 37 min
